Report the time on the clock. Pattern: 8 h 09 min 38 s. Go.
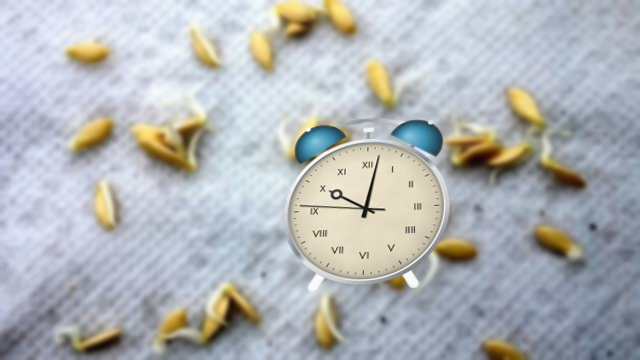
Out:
10 h 01 min 46 s
